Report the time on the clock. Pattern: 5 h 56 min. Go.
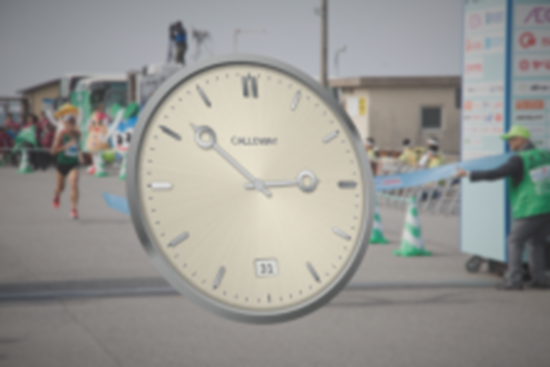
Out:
2 h 52 min
